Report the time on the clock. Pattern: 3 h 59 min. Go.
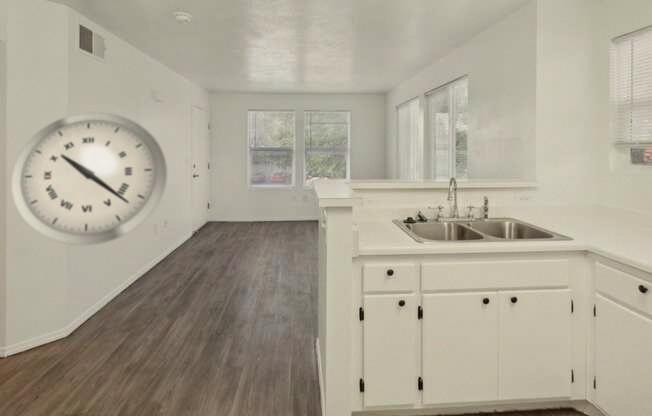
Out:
10 h 22 min
